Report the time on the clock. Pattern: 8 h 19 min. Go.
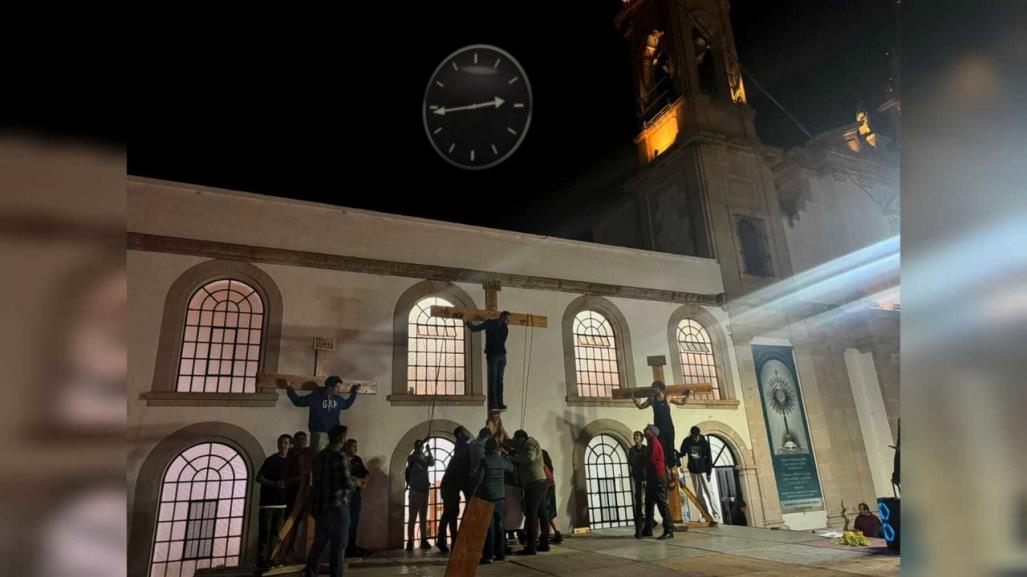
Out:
2 h 44 min
